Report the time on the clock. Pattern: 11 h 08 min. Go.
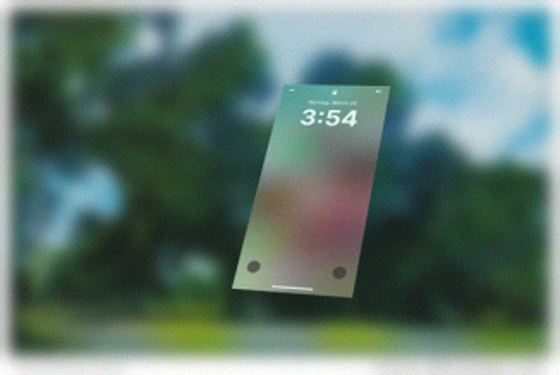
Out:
3 h 54 min
